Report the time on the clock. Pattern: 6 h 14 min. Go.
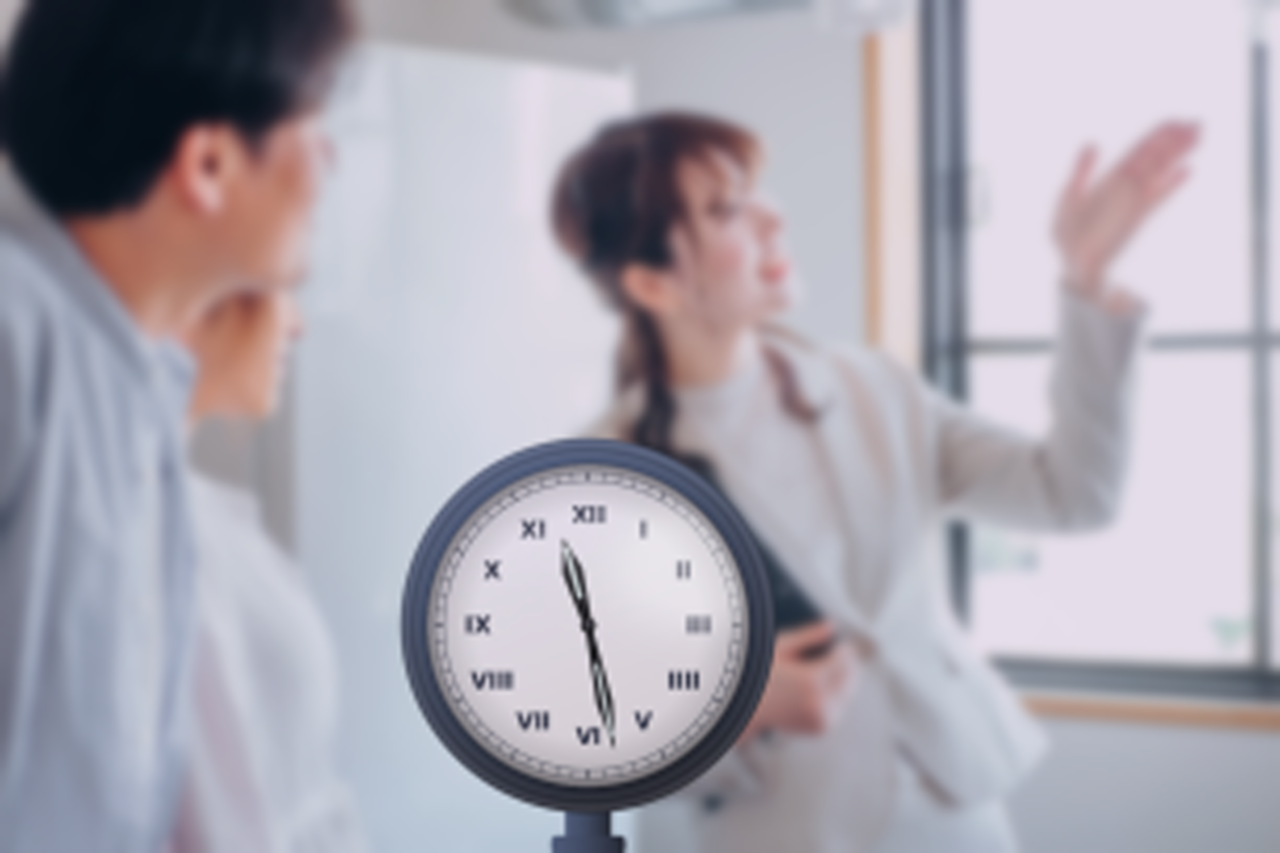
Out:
11 h 28 min
